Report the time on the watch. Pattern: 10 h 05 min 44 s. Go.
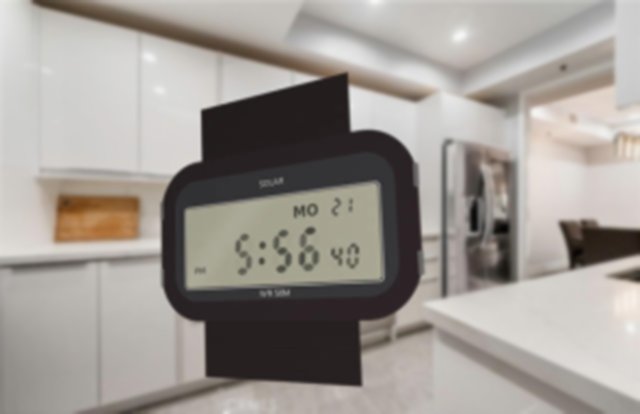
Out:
5 h 56 min 40 s
